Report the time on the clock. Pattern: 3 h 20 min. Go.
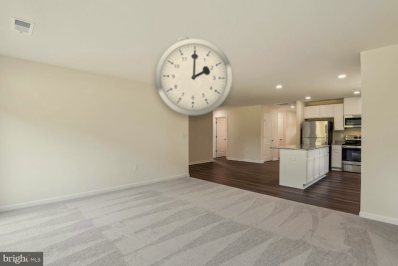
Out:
2 h 00 min
